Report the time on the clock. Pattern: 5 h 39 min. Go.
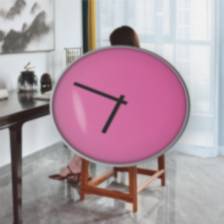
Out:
6 h 49 min
